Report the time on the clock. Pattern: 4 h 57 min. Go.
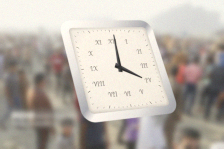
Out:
4 h 01 min
